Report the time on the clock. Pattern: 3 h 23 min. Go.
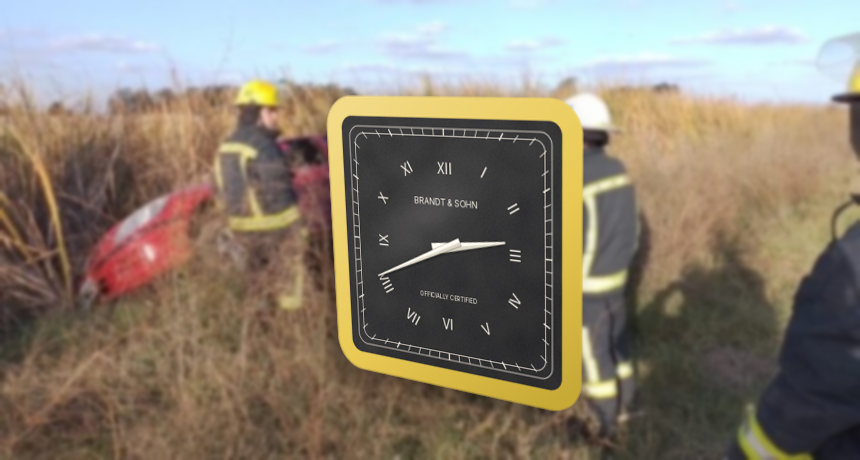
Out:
2 h 41 min
